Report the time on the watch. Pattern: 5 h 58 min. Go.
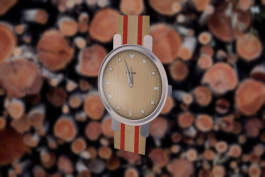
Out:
11 h 57 min
